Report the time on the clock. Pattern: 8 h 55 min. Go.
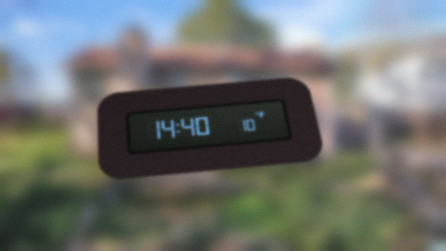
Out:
14 h 40 min
